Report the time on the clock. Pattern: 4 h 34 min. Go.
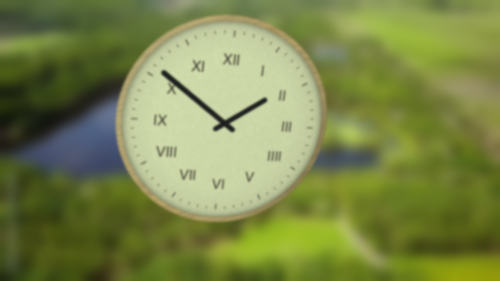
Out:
1 h 51 min
